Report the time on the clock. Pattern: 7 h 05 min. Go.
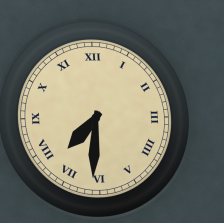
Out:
7 h 31 min
